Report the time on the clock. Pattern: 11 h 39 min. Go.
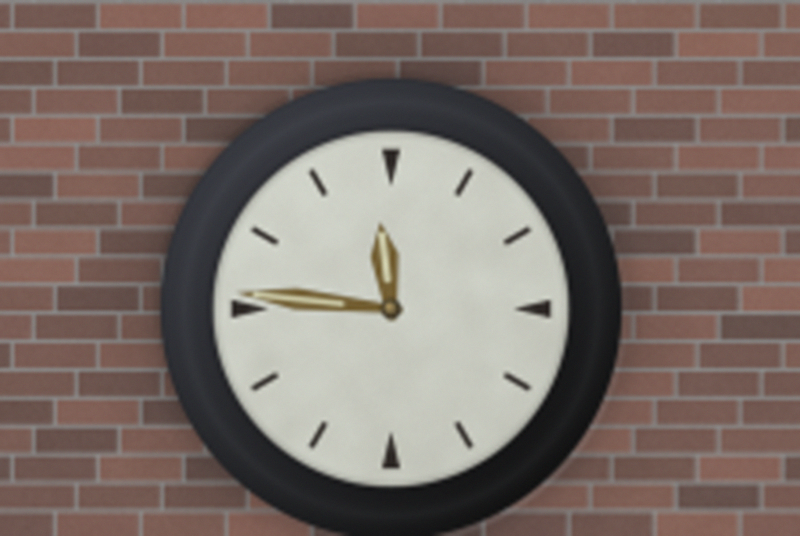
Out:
11 h 46 min
